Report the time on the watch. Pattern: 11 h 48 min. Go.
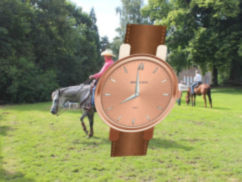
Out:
7 h 59 min
